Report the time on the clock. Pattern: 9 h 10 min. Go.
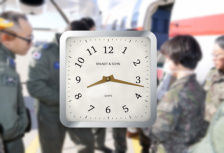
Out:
8 h 17 min
